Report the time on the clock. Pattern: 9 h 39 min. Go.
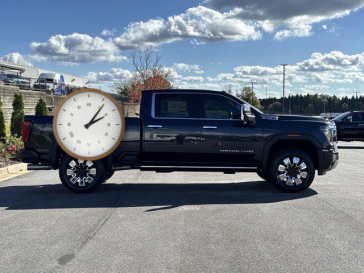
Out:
2 h 06 min
